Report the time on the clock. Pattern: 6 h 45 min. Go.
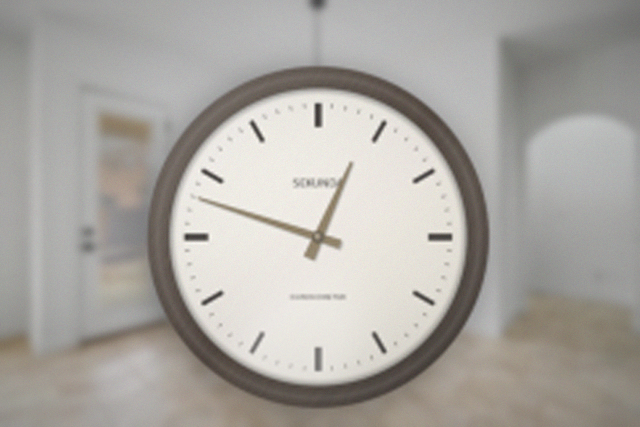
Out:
12 h 48 min
